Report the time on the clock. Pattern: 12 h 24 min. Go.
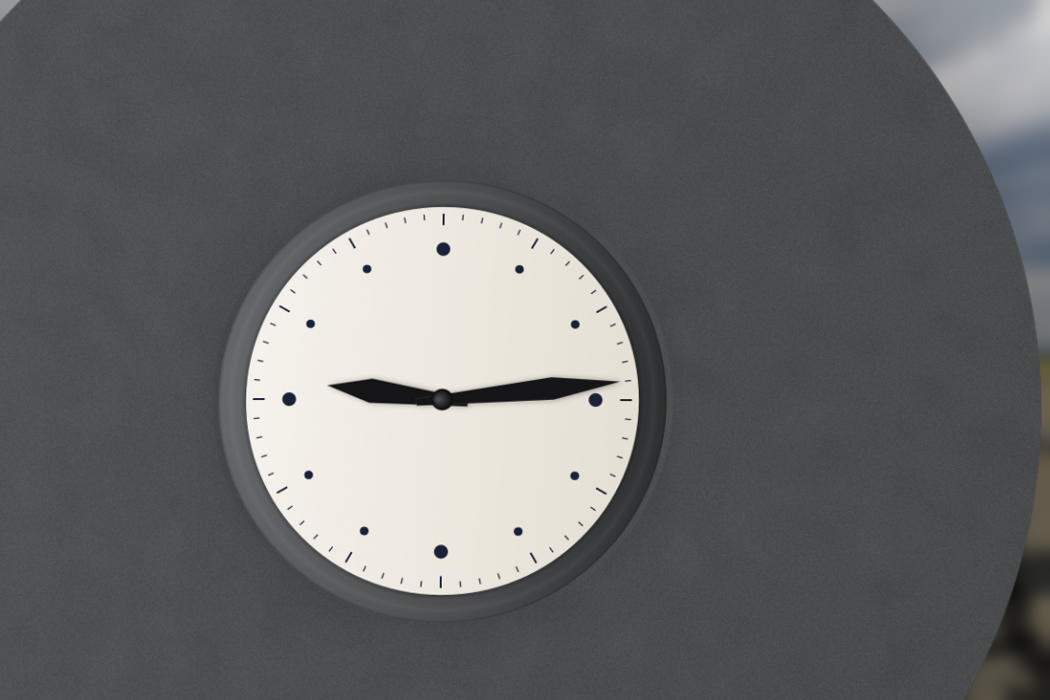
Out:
9 h 14 min
